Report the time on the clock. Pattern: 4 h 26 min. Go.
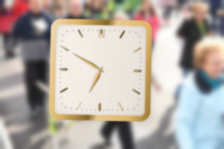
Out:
6 h 50 min
